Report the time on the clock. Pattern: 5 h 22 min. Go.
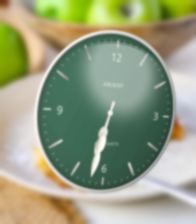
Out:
6 h 32 min
